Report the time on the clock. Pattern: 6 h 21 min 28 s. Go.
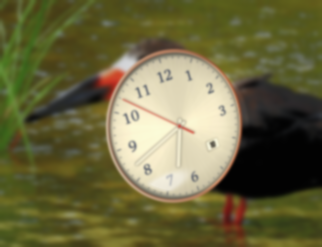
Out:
6 h 41 min 52 s
